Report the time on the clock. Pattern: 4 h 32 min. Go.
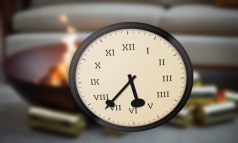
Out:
5 h 37 min
